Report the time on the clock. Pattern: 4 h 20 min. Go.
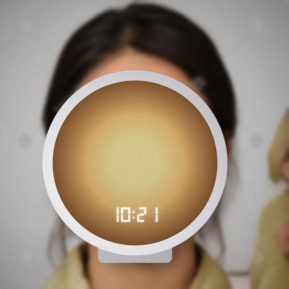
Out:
10 h 21 min
